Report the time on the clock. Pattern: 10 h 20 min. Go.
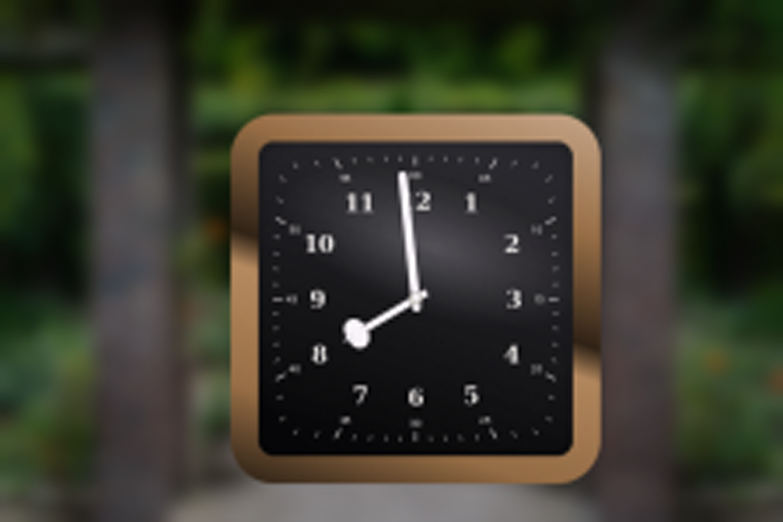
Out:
7 h 59 min
